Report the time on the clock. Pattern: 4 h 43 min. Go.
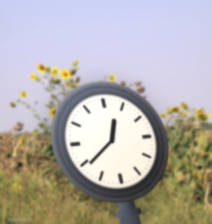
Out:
12 h 39 min
